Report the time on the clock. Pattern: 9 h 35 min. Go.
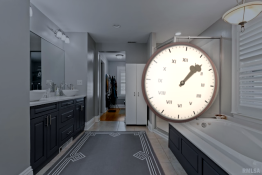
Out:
1 h 07 min
